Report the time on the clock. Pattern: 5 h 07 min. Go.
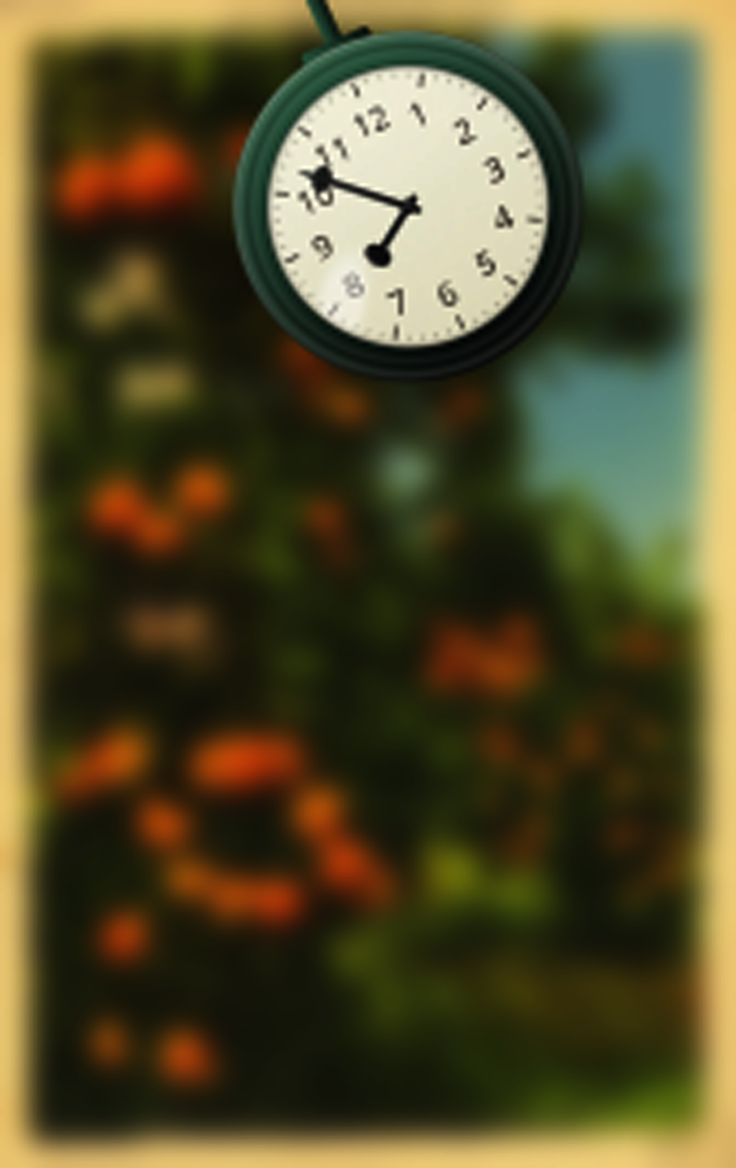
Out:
7 h 52 min
